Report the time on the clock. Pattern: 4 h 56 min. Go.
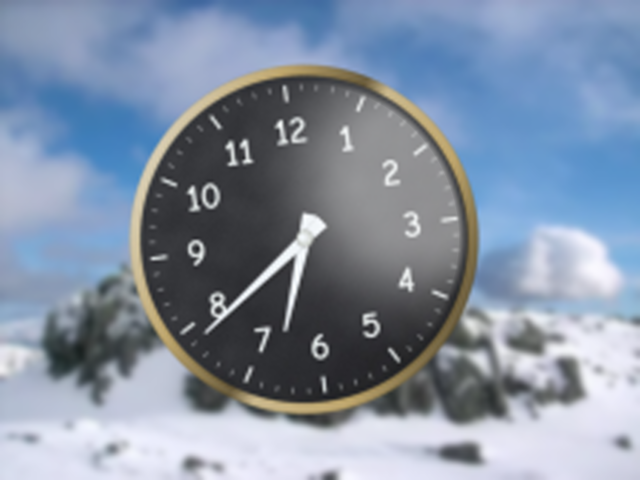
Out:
6 h 39 min
